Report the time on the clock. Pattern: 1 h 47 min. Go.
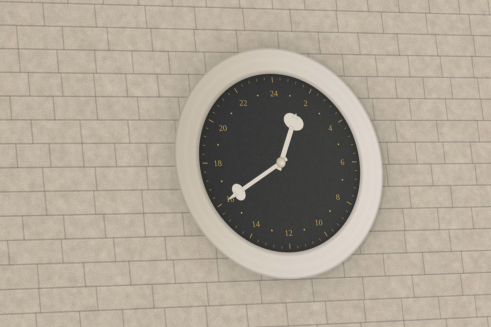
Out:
1 h 40 min
